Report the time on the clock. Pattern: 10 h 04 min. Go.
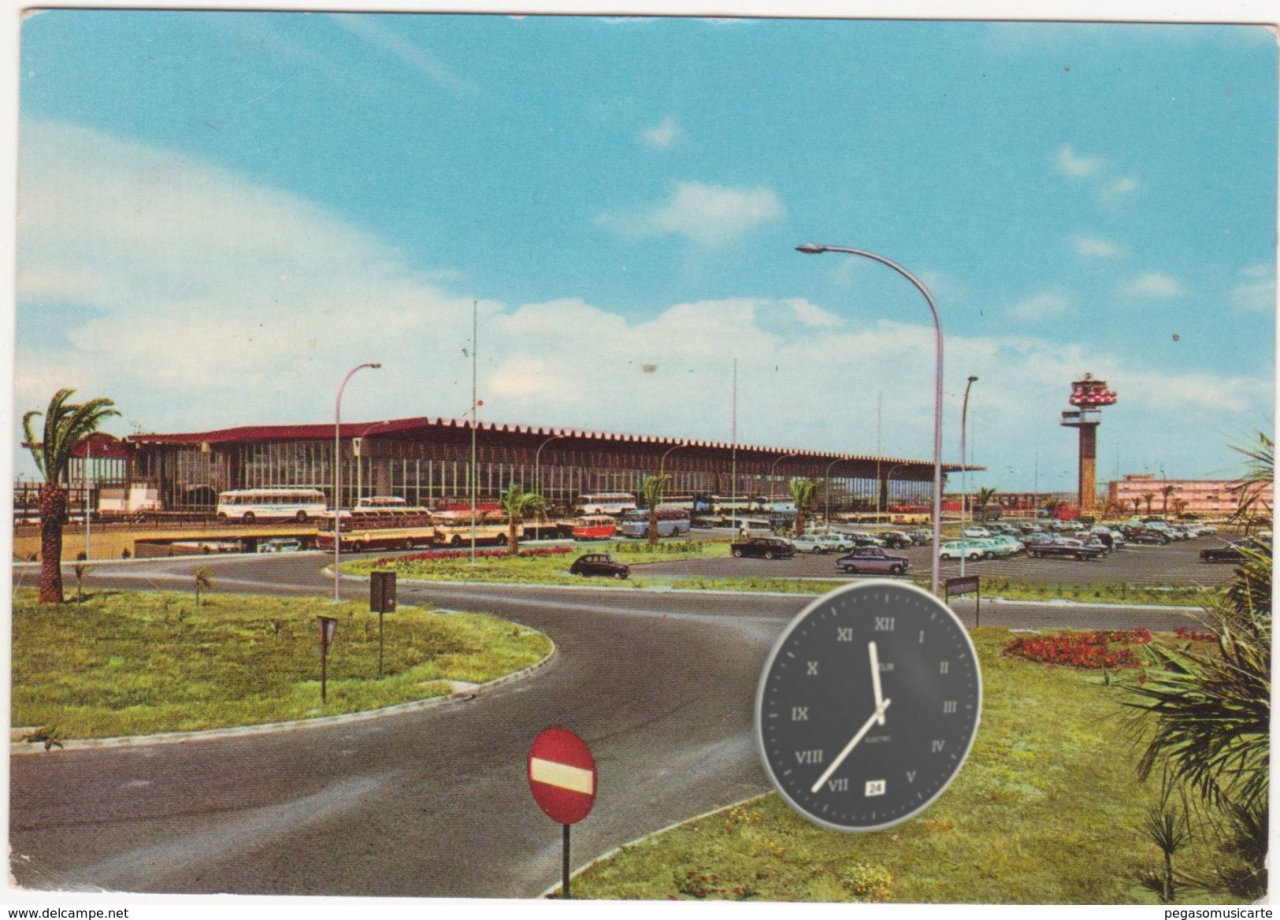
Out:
11 h 37 min
